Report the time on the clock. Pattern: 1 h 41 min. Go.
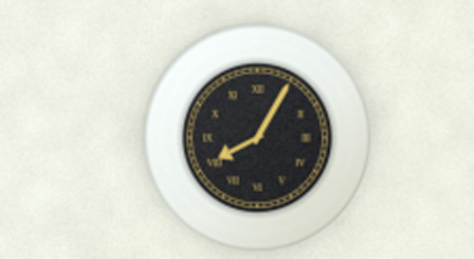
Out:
8 h 05 min
